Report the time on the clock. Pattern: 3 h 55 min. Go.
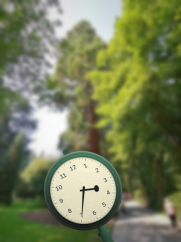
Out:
3 h 35 min
